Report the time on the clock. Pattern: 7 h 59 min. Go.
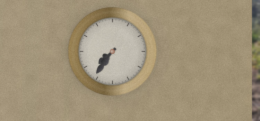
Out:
7 h 36 min
